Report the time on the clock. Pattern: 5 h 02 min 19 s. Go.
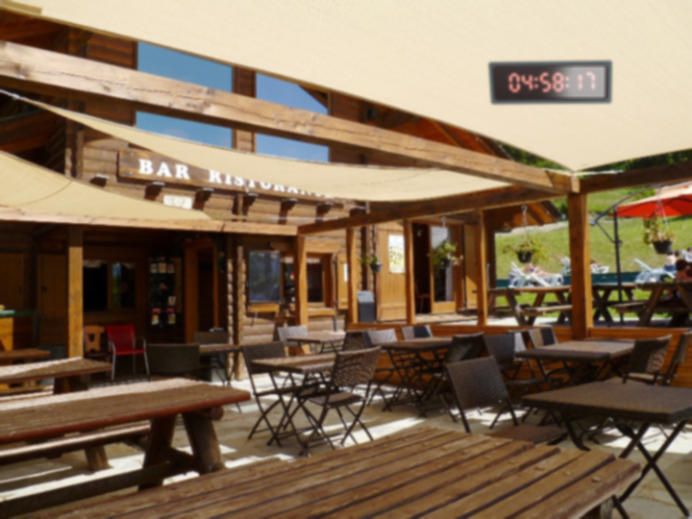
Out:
4 h 58 min 17 s
